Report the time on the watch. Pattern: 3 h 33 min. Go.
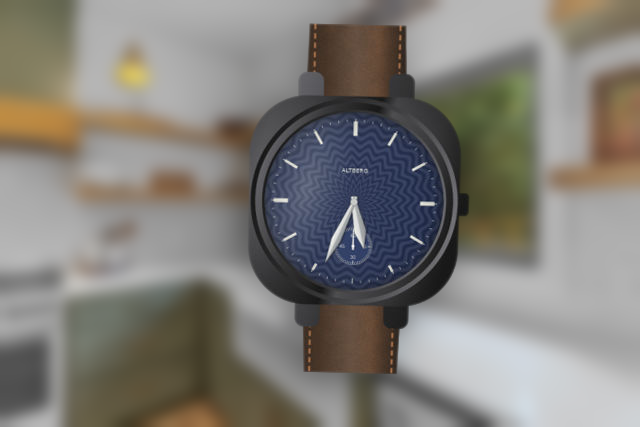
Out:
5 h 34 min
